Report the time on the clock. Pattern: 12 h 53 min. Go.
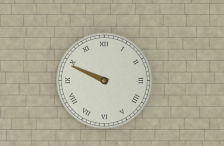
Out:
9 h 49 min
